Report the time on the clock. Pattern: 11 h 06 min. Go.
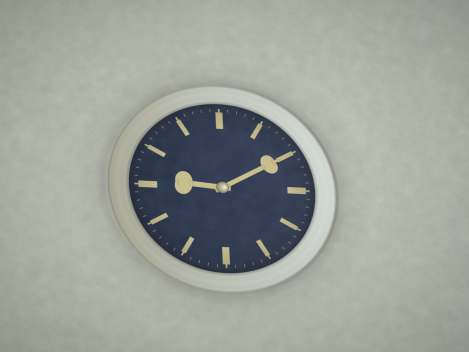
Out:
9 h 10 min
